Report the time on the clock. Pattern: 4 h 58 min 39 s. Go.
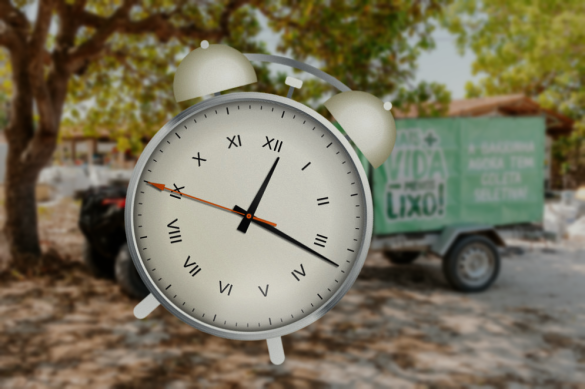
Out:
12 h 16 min 45 s
